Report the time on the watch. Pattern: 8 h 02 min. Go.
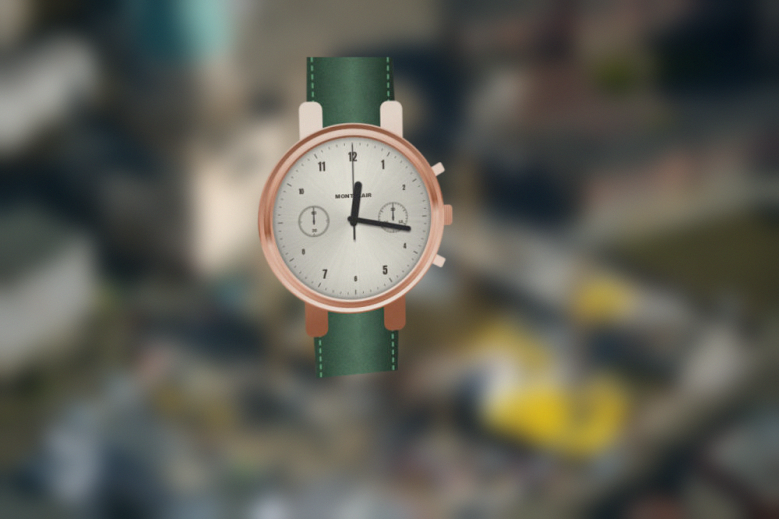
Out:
12 h 17 min
